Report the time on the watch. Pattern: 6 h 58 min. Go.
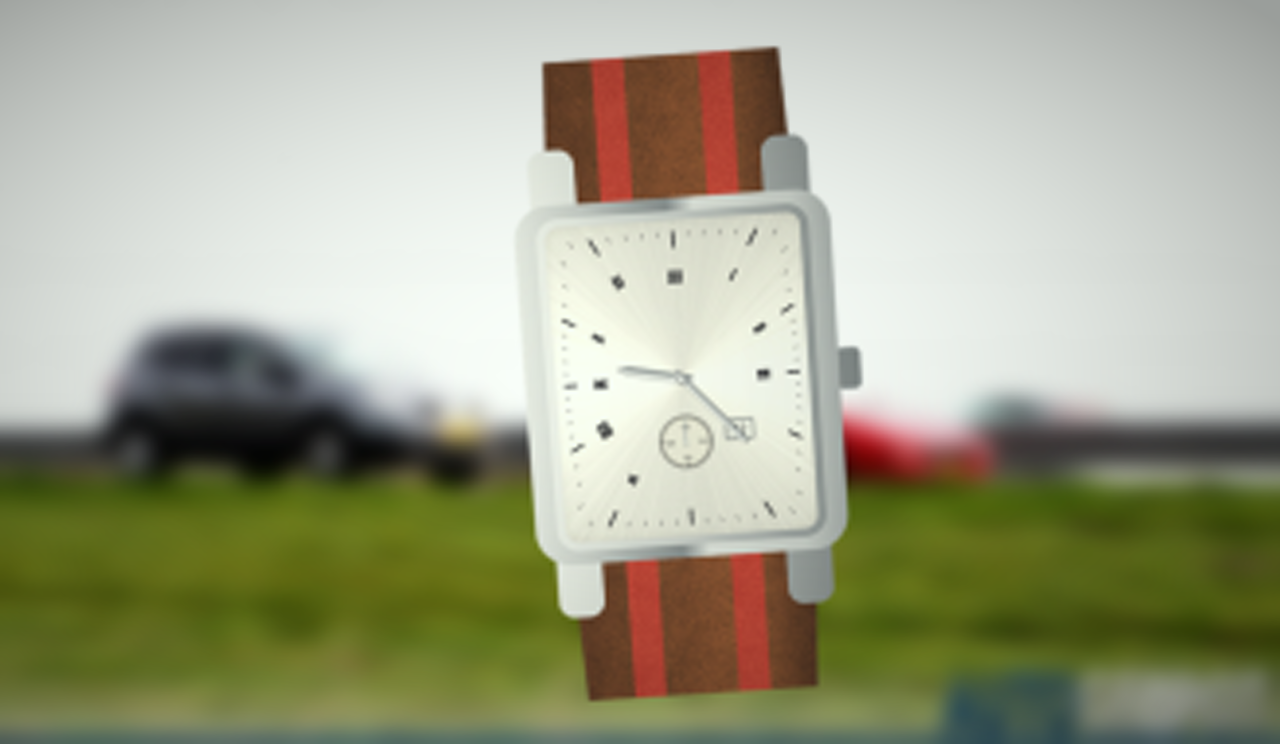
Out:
9 h 23 min
